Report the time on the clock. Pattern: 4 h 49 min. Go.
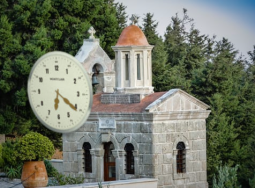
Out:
6 h 21 min
